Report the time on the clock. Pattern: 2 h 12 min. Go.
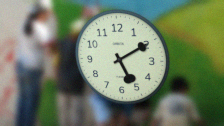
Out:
5 h 10 min
